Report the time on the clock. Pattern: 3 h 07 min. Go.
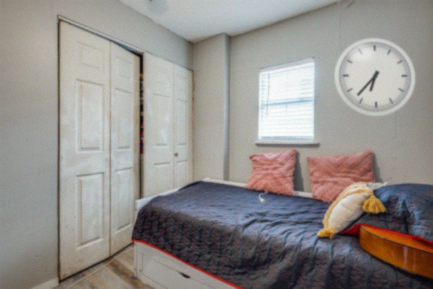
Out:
6 h 37 min
